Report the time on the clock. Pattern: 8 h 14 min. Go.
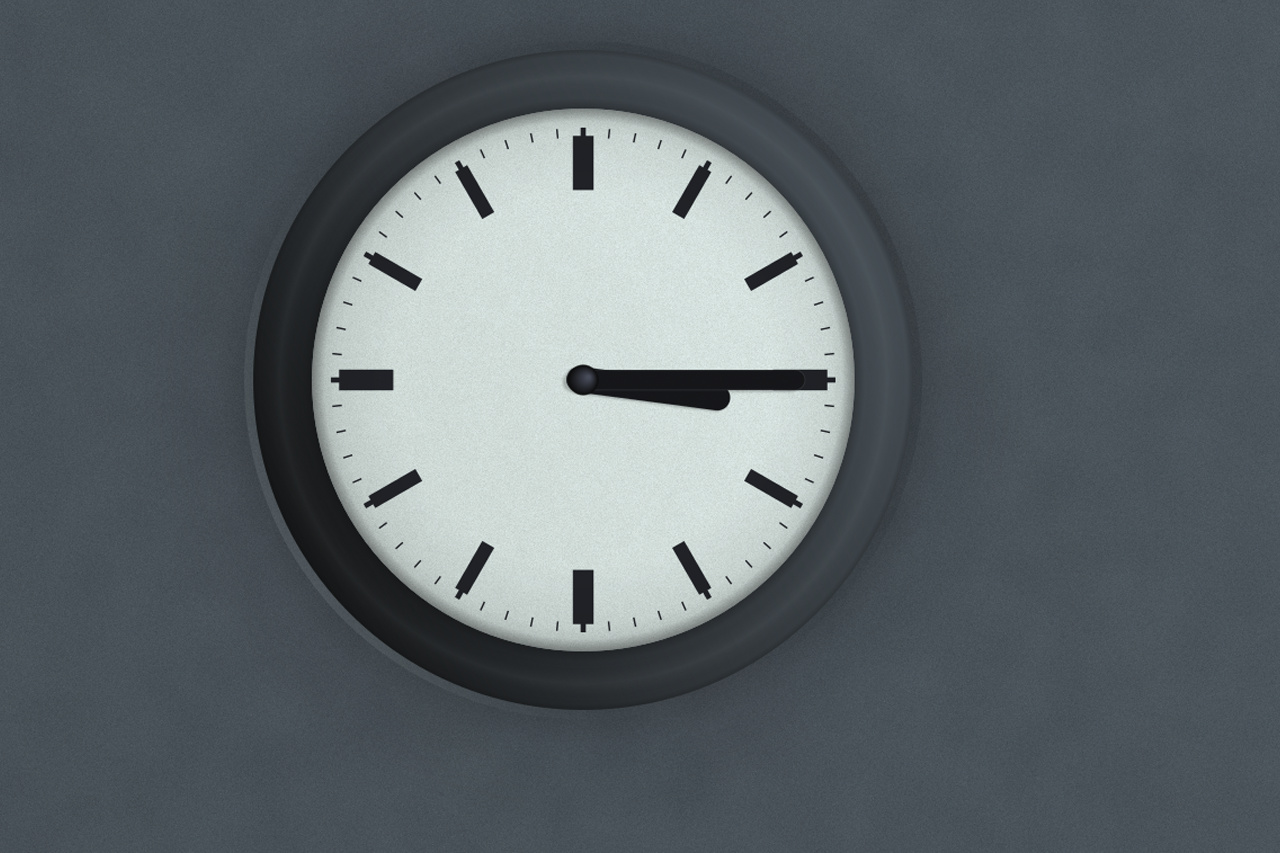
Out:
3 h 15 min
